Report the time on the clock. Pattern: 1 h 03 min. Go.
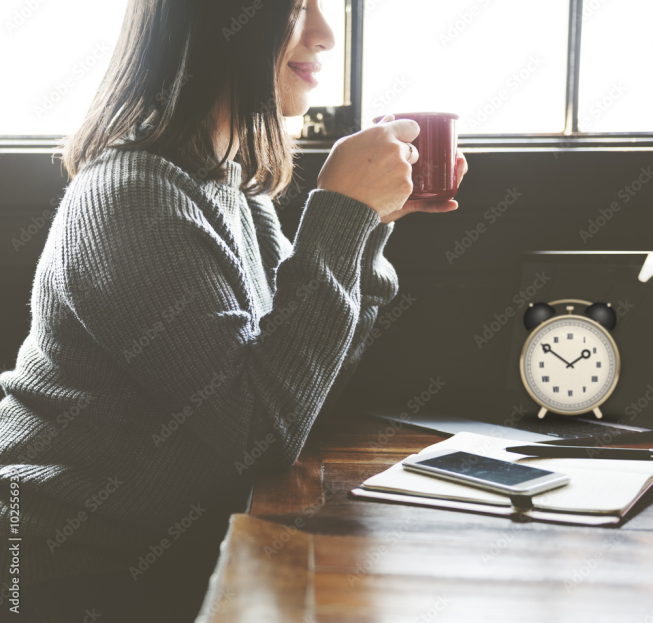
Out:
1 h 51 min
